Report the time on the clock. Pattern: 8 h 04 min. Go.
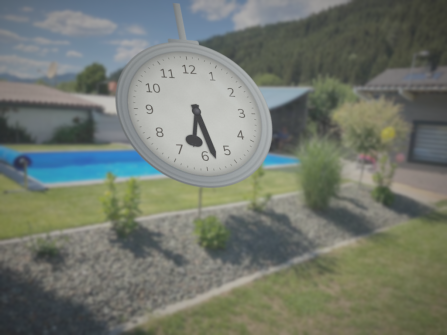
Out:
6 h 28 min
